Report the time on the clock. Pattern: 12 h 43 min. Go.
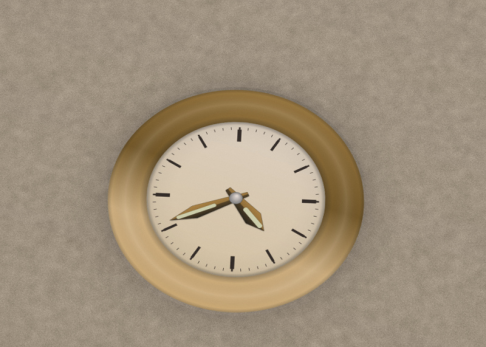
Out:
4 h 41 min
